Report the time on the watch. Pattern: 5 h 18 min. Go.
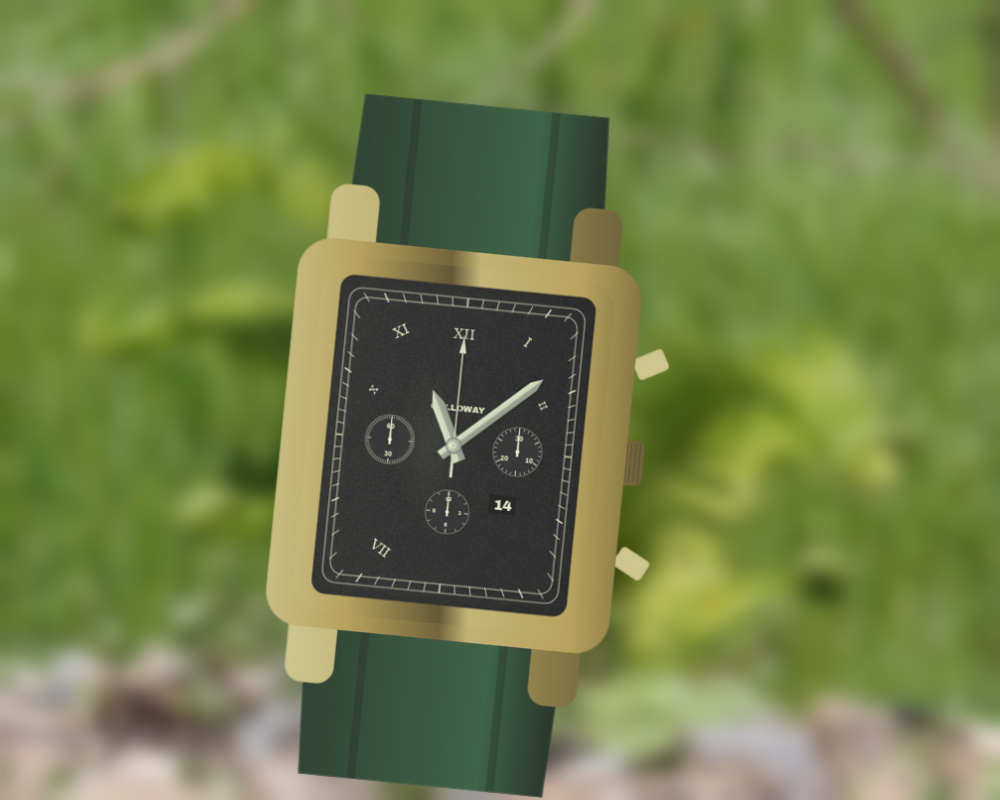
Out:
11 h 08 min
